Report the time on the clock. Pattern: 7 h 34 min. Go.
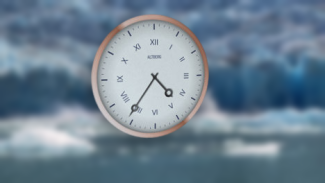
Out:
4 h 36 min
